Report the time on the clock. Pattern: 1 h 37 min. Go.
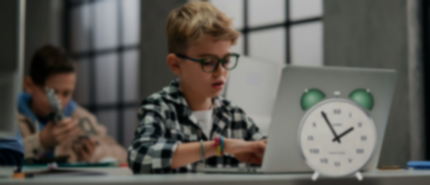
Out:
1 h 55 min
